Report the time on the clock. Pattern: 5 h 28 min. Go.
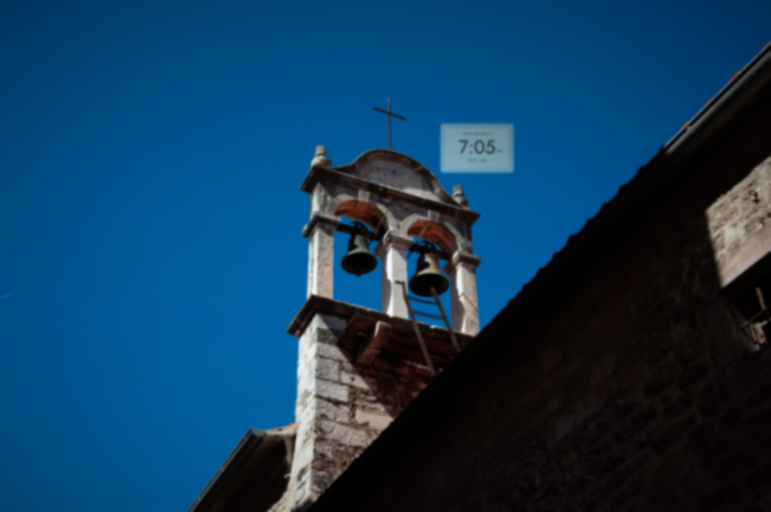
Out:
7 h 05 min
